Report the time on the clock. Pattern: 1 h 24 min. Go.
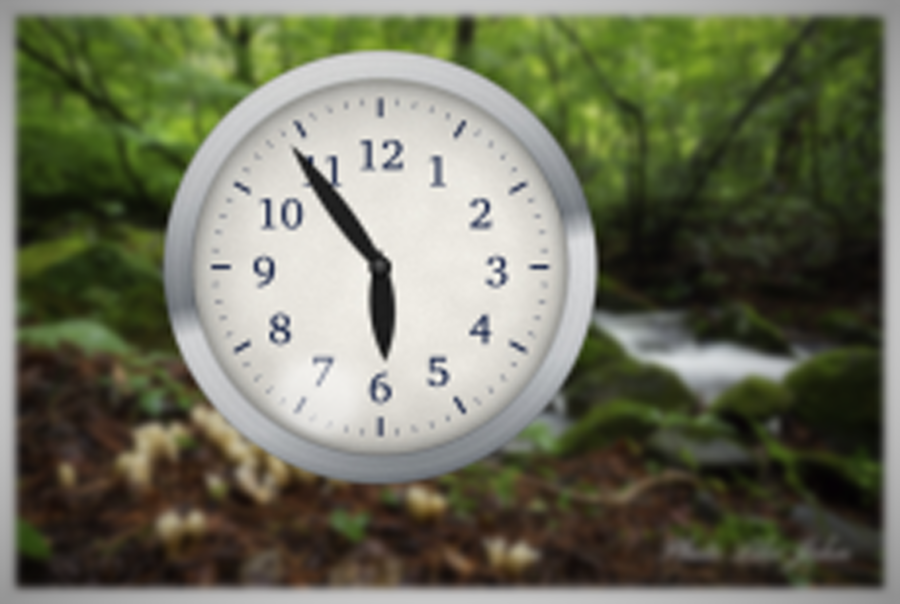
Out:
5 h 54 min
